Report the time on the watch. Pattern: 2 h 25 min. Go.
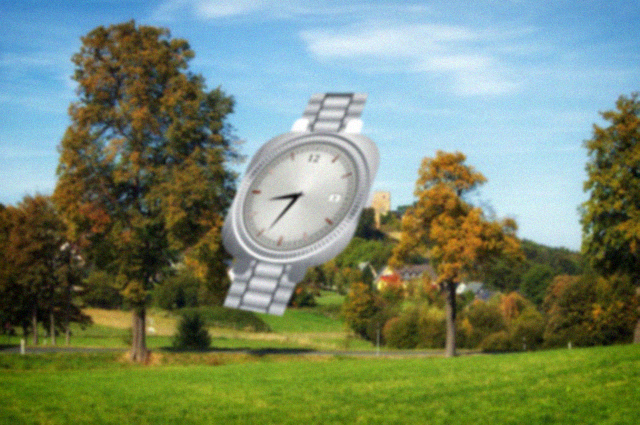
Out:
8 h 34 min
